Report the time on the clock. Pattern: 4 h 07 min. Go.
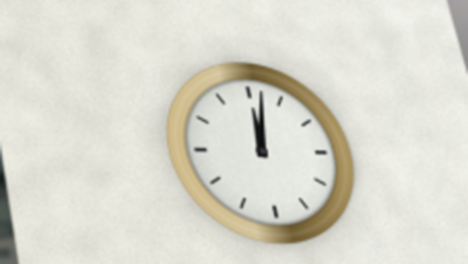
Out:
12 h 02 min
